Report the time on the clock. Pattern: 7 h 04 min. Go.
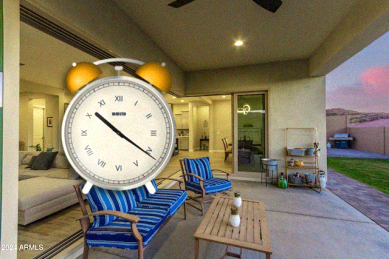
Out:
10 h 21 min
